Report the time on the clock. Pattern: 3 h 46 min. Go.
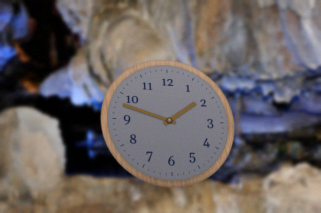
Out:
1 h 48 min
